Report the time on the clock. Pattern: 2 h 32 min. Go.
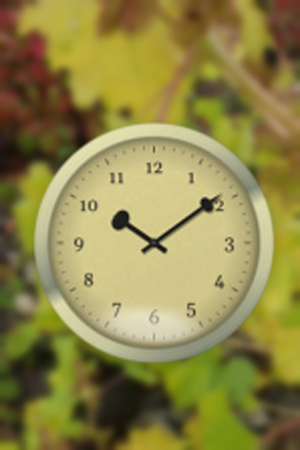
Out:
10 h 09 min
